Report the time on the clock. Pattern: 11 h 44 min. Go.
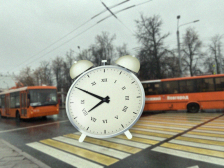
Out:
7 h 50 min
